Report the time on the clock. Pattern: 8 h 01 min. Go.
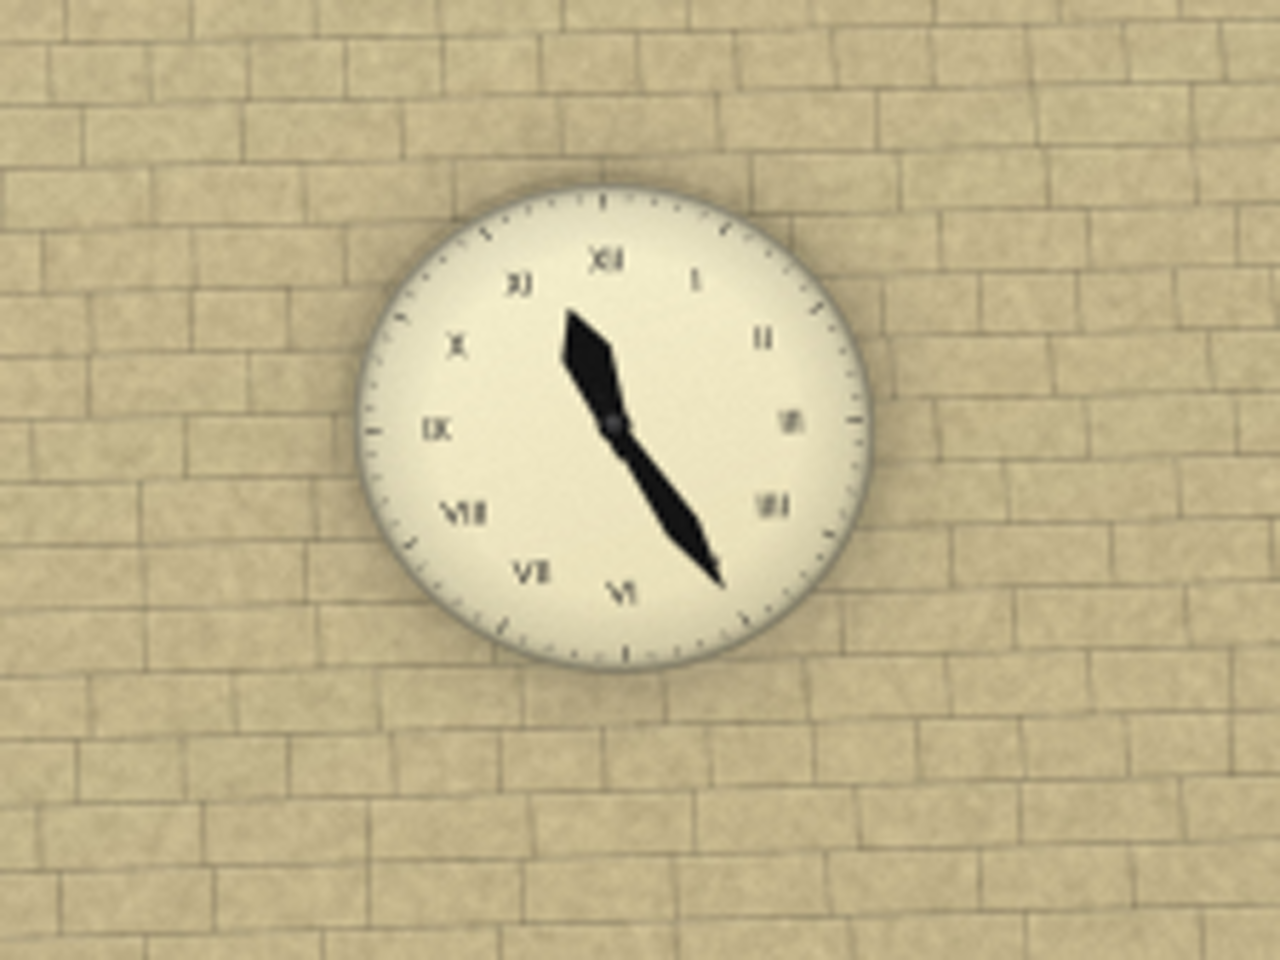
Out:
11 h 25 min
